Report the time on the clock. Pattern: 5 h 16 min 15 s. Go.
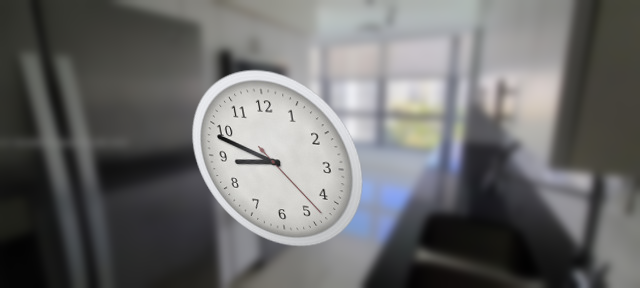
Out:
8 h 48 min 23 s
